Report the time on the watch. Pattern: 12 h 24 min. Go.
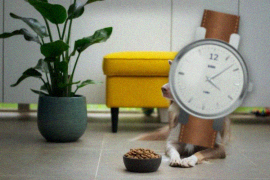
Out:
4 h 08 min
